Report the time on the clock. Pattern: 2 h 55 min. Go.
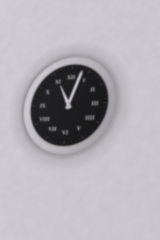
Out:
11 h 03 min
